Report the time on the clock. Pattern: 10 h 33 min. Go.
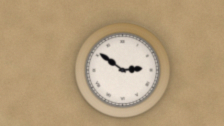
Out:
2 h 51 min
